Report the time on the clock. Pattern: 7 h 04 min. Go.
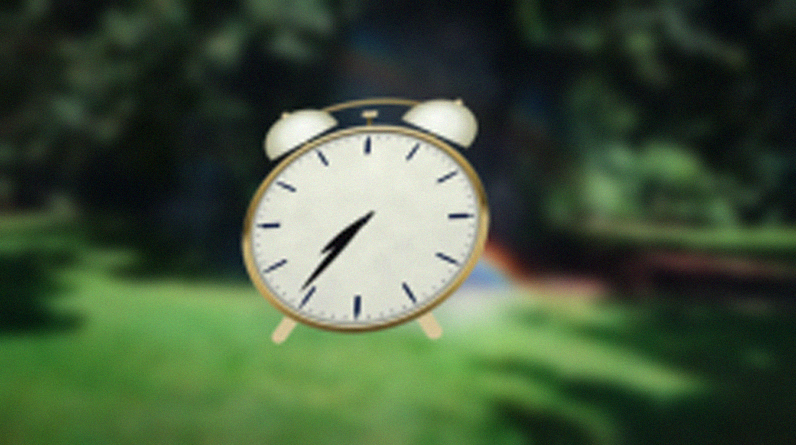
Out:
7 h 36 min
